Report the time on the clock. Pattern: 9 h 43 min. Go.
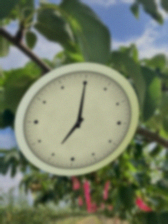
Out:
7 h 00 min
